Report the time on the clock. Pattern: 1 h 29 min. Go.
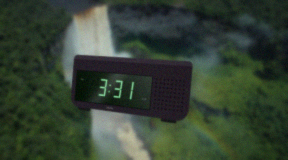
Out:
3 h 31 min
